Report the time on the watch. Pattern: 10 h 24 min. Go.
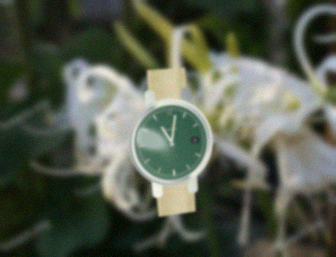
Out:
11 h 02 min
